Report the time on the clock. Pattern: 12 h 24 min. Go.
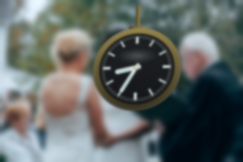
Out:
8 h 35 min
